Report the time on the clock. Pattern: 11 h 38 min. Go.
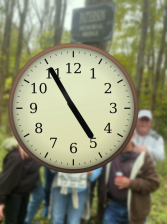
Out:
4 h 55 min
